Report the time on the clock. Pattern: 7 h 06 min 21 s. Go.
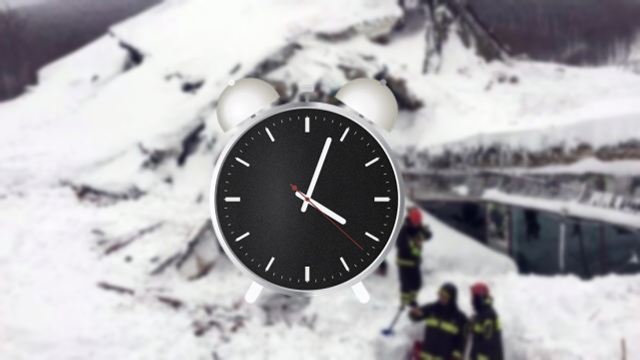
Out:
4 h 03 min 22 s
